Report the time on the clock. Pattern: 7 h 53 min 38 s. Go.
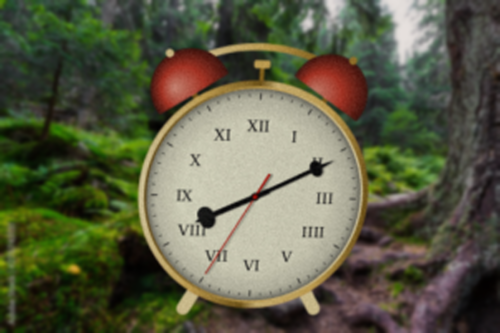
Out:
8 h 10 min 35 s
